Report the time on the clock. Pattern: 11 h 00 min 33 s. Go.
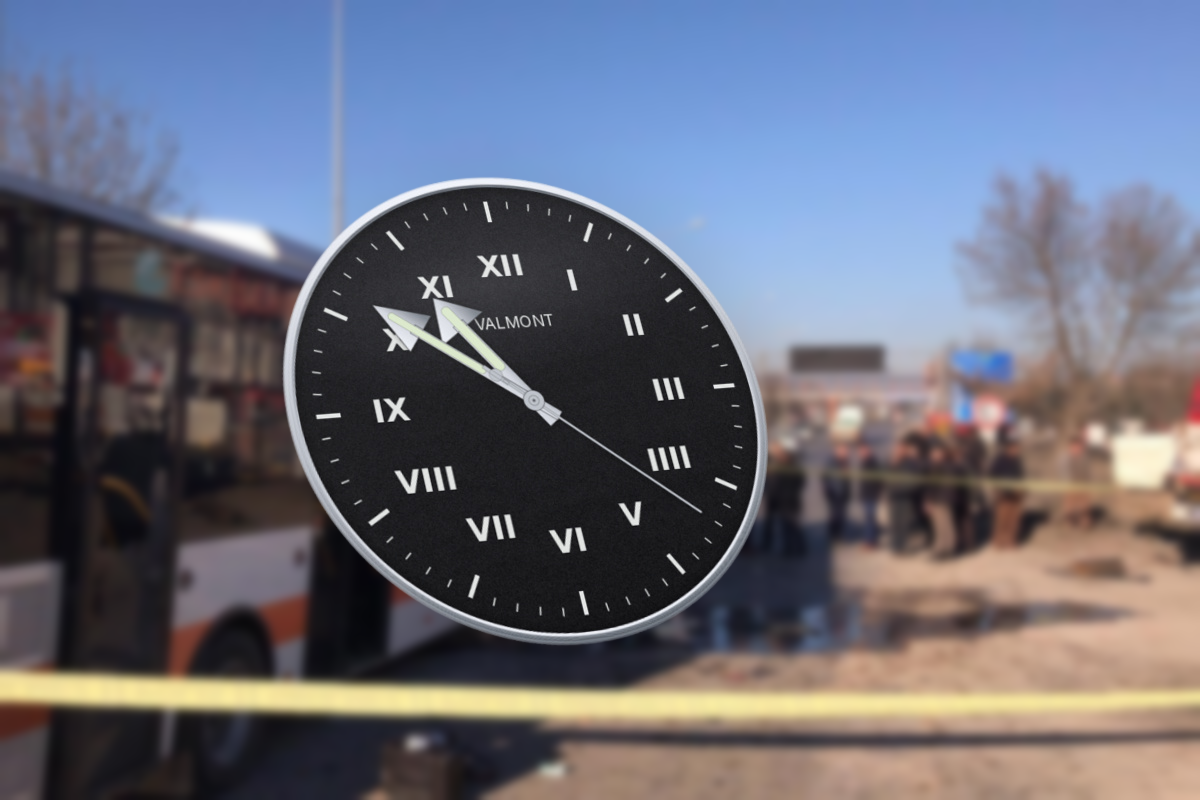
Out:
10 h 51 min 22 s
